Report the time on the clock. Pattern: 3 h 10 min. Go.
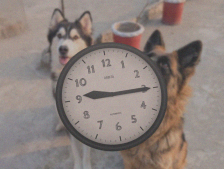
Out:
9 h 15 min
